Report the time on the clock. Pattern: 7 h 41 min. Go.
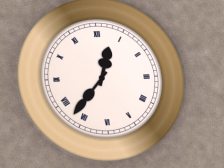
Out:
12 h 37 min
